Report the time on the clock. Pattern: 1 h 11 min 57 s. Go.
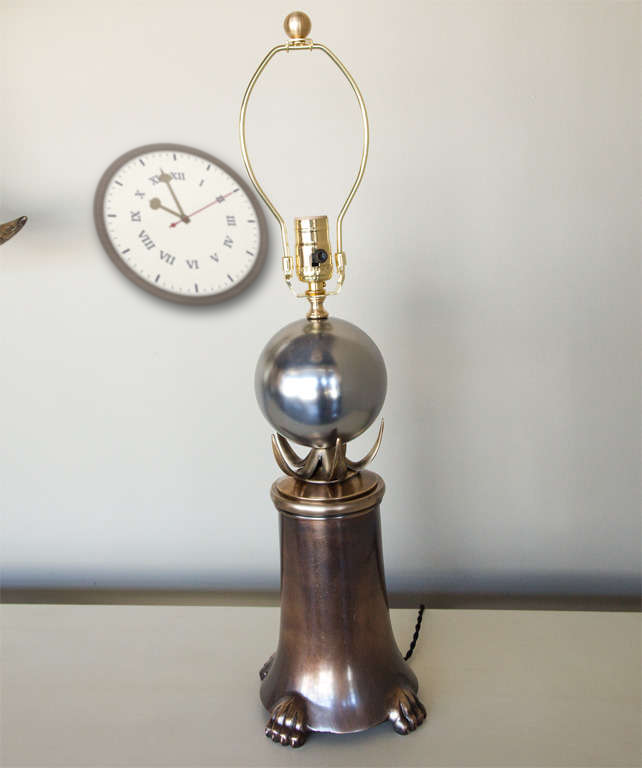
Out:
9 h 57 min 10 s
